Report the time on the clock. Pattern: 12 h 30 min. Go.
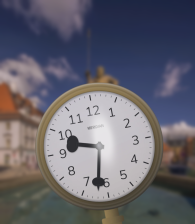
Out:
9 h 32 min
